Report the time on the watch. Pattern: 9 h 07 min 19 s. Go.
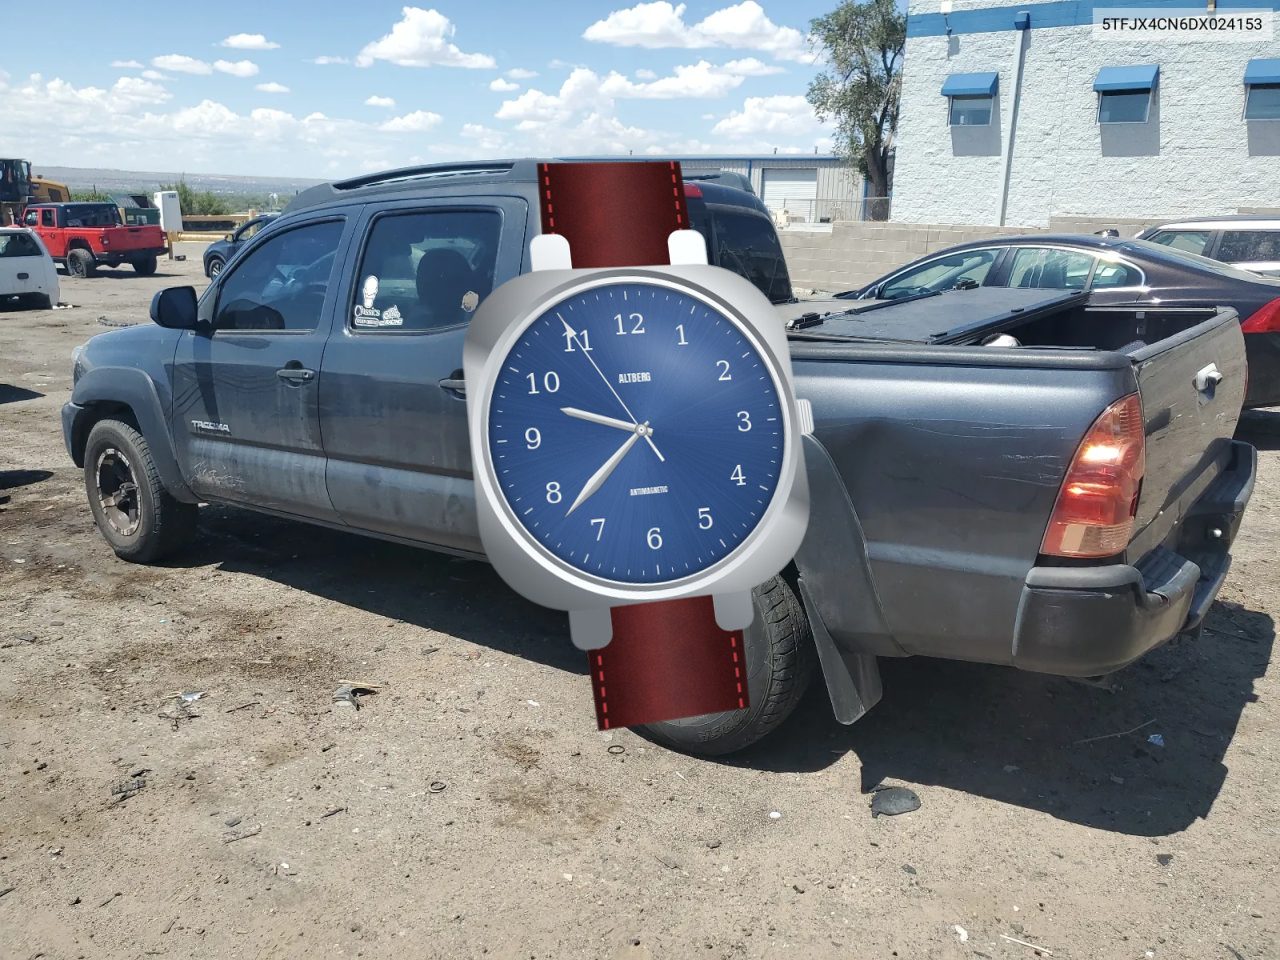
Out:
9 h 37 min 55 s
